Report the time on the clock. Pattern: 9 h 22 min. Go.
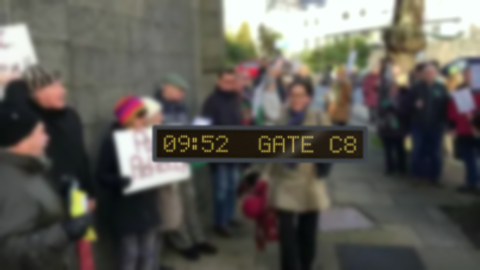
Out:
9 h 52 min
